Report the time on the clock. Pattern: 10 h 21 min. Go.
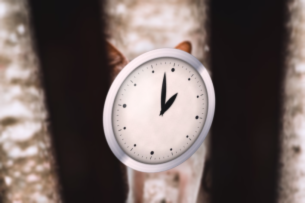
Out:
12 h 58 min
